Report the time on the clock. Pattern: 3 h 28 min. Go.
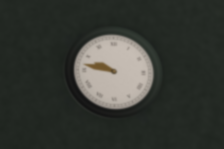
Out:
9 h 47 min
